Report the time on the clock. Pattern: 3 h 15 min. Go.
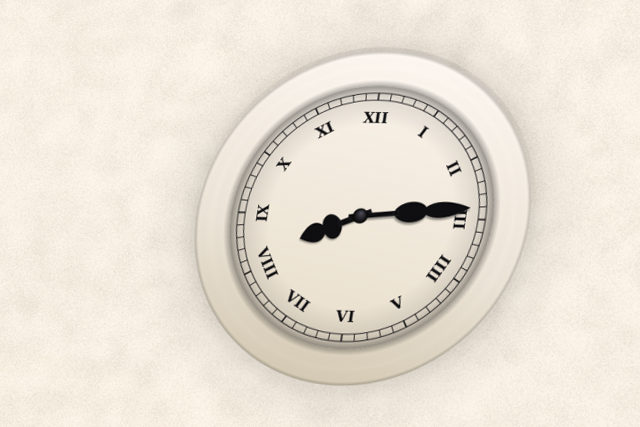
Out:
8 h 14 min
